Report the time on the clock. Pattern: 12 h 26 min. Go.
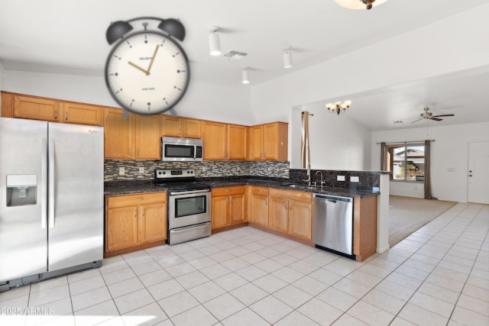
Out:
10 h 04 min
